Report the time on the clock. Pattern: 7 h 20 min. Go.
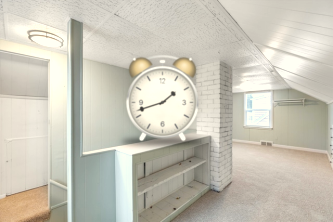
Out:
1 h 42 min
